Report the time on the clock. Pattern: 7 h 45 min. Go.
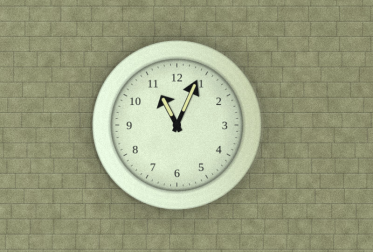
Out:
11 h 04 min
